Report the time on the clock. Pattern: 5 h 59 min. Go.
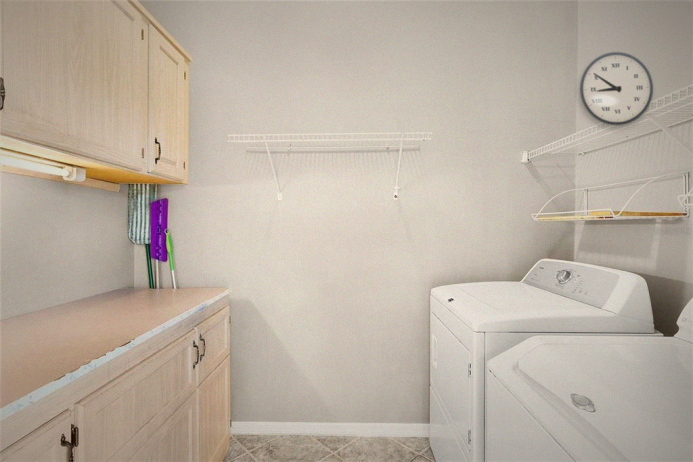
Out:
8 h 51 min
